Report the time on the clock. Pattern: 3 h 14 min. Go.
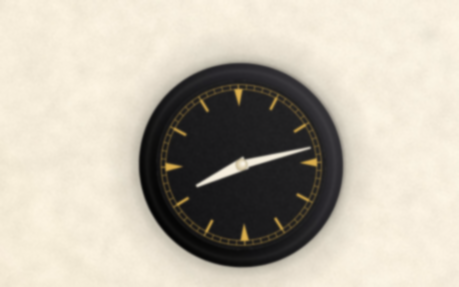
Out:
8 h 13 min
